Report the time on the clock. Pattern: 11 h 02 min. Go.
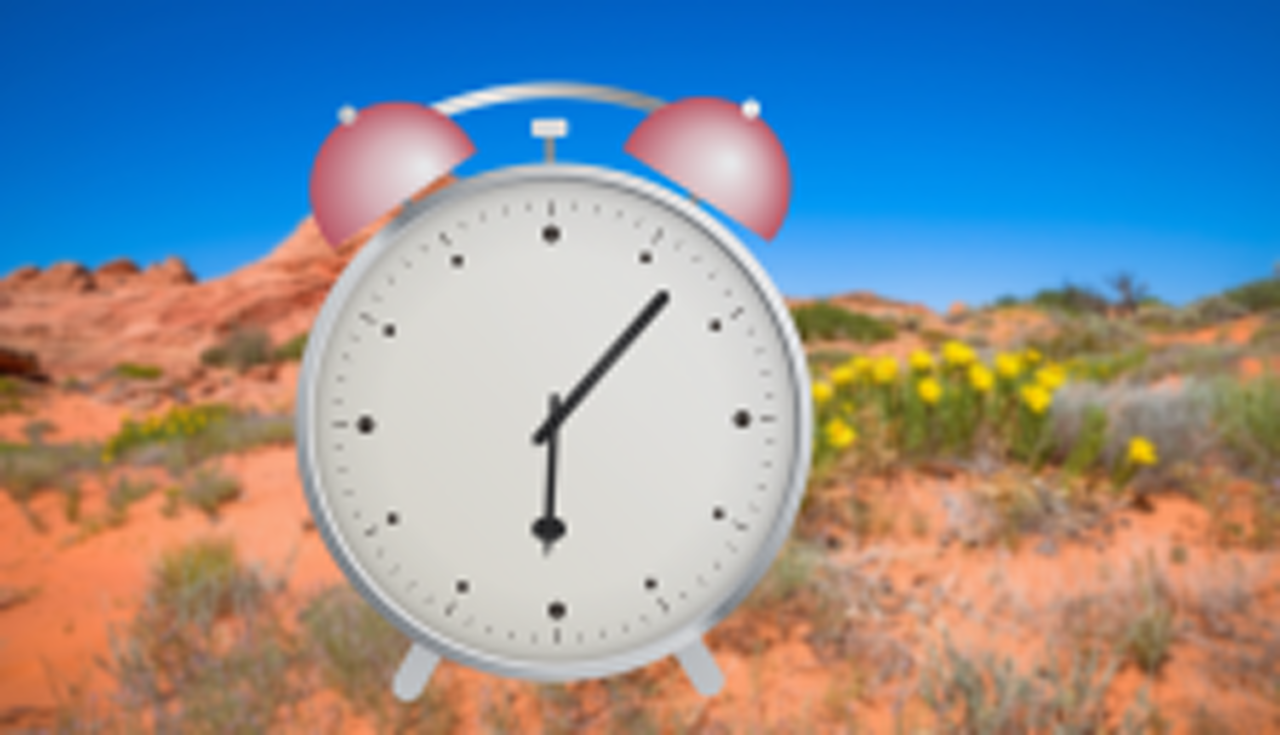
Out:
6 h 07 min
